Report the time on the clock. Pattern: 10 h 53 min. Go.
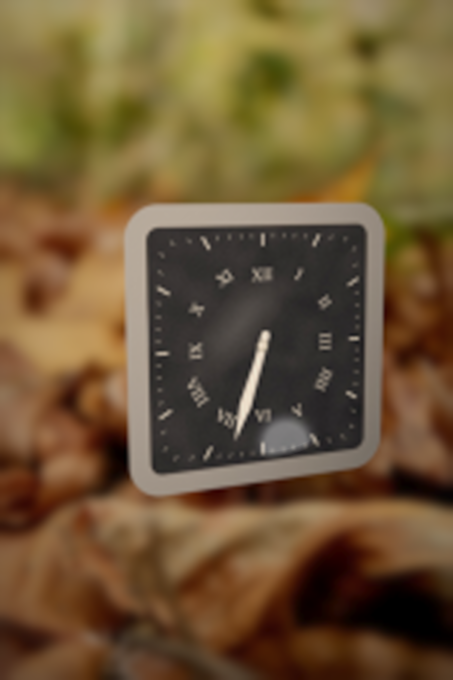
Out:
6 h 33 min
